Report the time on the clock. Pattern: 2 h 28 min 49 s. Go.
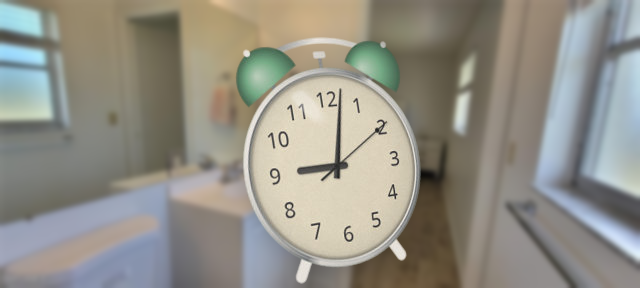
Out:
9 h 02 min 10 s
